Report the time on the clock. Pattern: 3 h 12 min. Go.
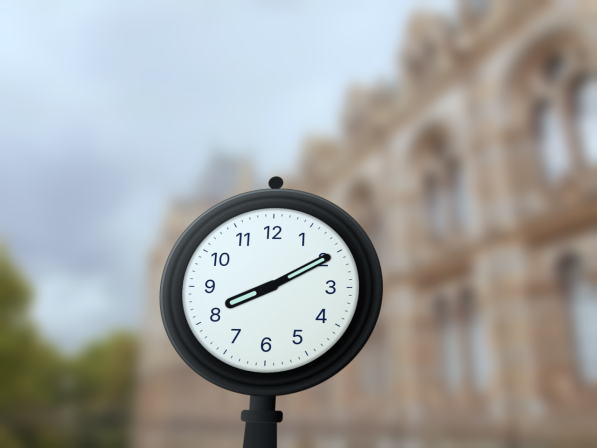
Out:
8 h 10 min
